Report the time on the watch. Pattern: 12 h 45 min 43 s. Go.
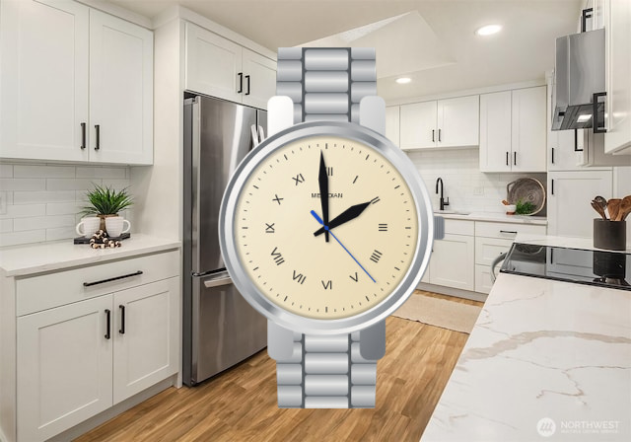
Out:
1 h 59 min 23 s
